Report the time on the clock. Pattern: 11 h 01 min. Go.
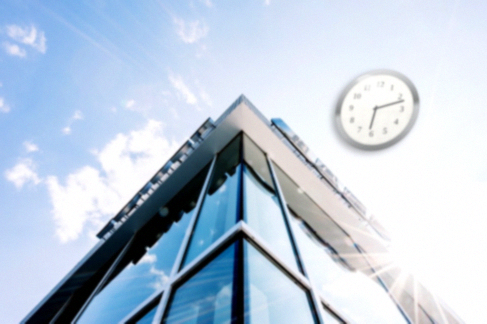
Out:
6 h 12 min
